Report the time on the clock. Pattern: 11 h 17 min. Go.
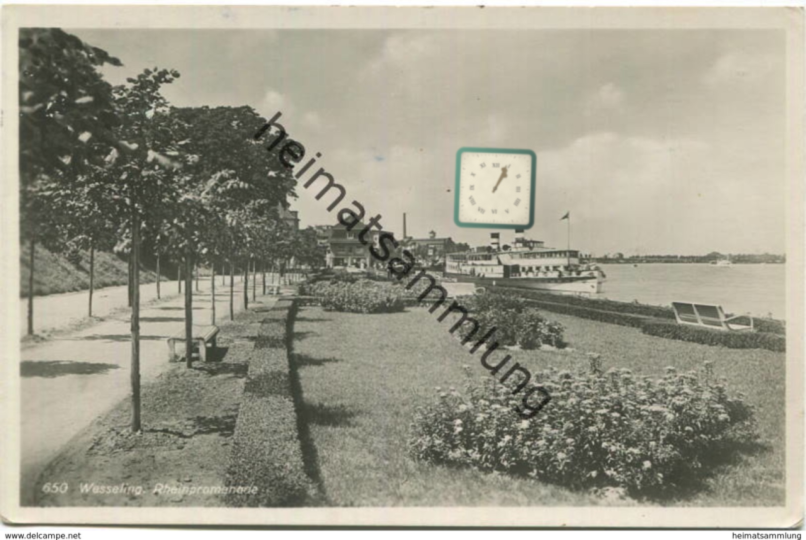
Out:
1 h 04 min
